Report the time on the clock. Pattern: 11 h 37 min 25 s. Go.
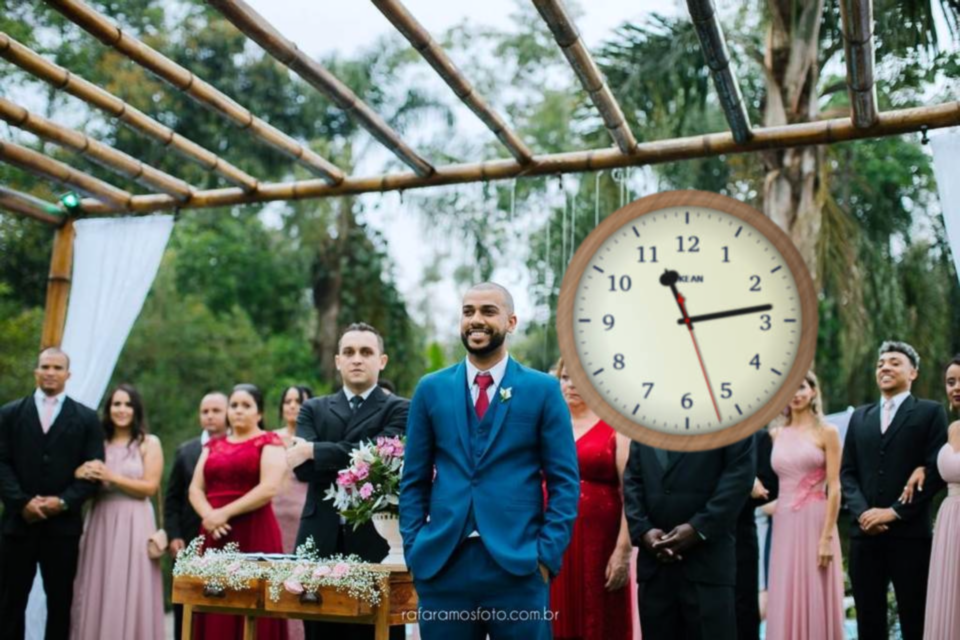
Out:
11 h 13 min 27 s
